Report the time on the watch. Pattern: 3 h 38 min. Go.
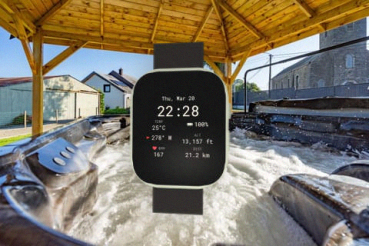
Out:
22 h 28 min
